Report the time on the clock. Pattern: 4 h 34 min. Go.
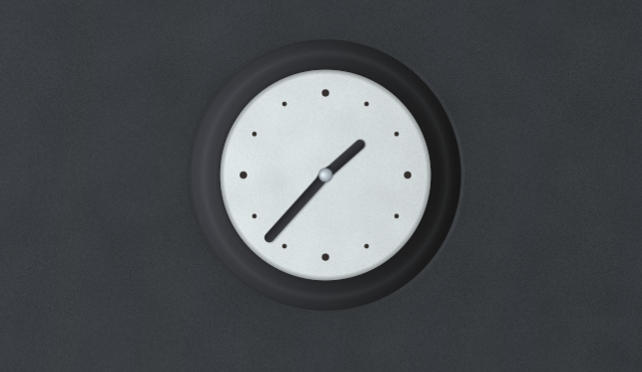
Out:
1 h 37 min
